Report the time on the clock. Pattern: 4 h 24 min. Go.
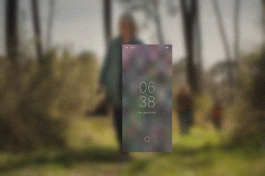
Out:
6 h 38 min
